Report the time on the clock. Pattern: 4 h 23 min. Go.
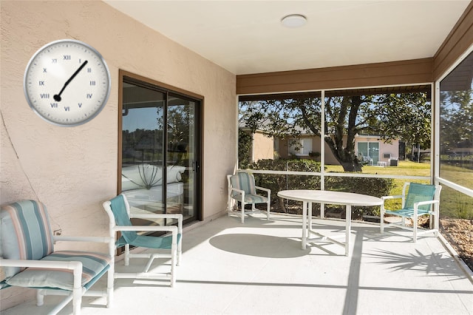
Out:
7 h 07 min
